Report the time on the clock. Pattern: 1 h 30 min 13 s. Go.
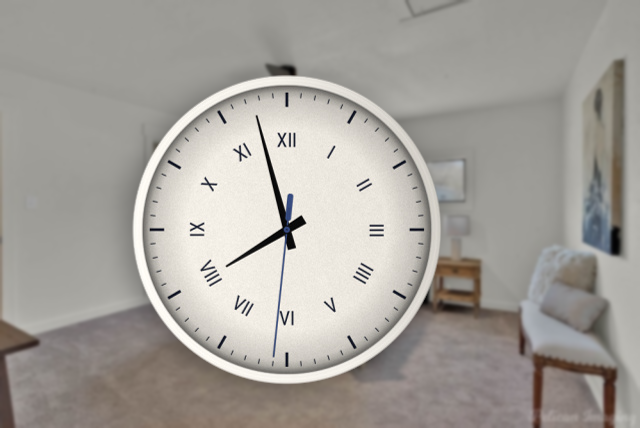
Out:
7 h 57 min 31 s
